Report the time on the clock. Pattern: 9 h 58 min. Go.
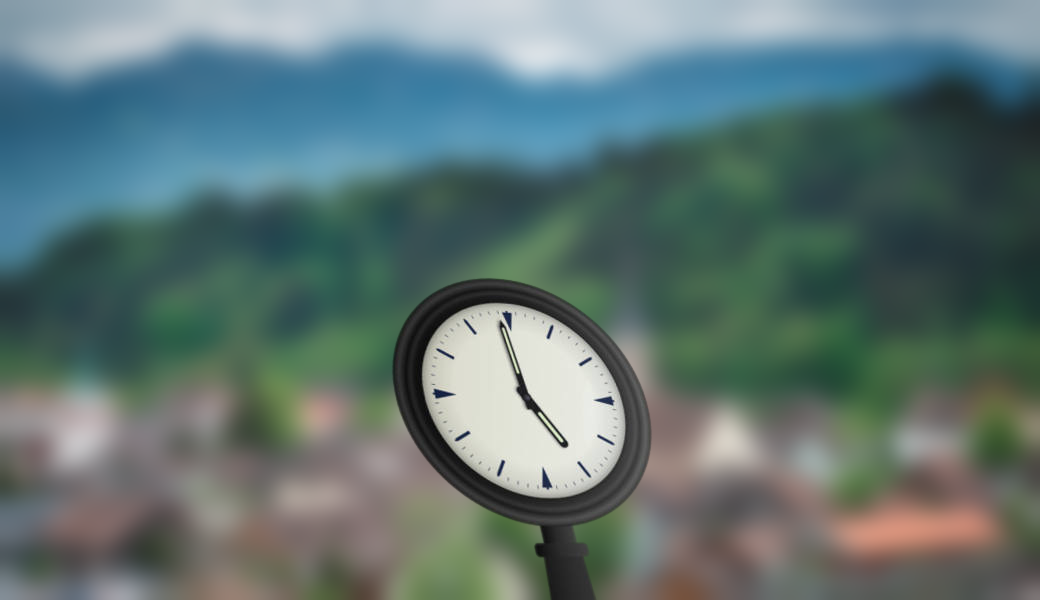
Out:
4 h 59 min
